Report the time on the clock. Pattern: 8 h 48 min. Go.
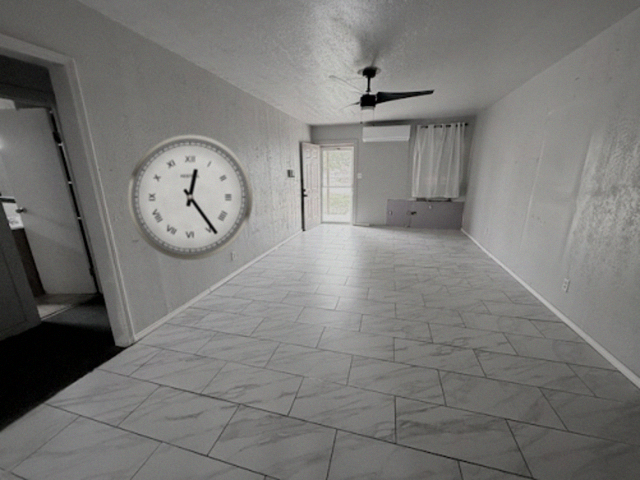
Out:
12 h 24 min
